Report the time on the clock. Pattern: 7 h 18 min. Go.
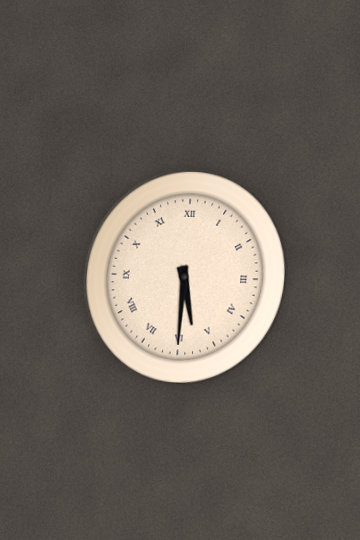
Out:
5 h 30 min
